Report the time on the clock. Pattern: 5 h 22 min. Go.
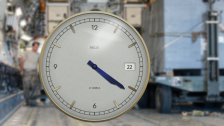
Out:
4 h 21 min
